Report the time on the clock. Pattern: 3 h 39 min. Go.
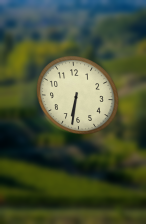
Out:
6 h 32 min
